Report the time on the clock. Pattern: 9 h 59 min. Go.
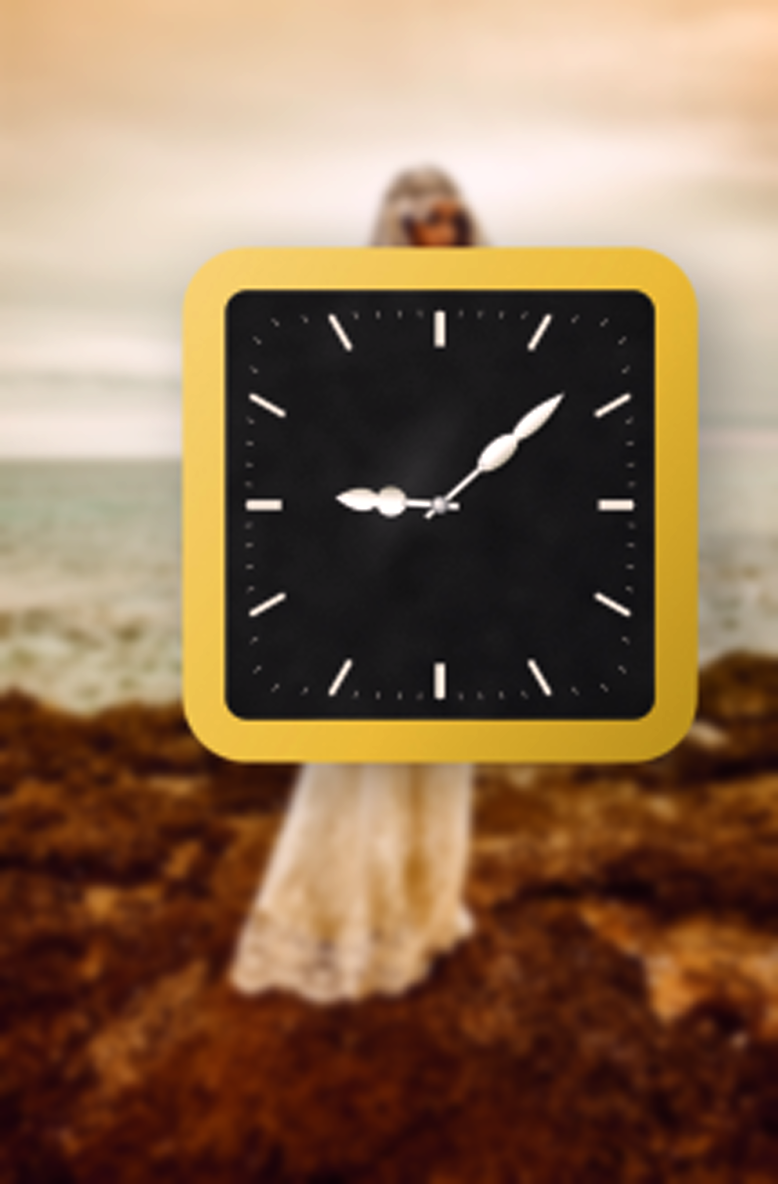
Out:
9 h 08 min
